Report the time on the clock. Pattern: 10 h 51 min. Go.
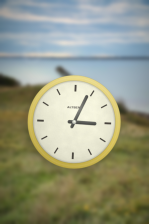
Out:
3 h 04 min
